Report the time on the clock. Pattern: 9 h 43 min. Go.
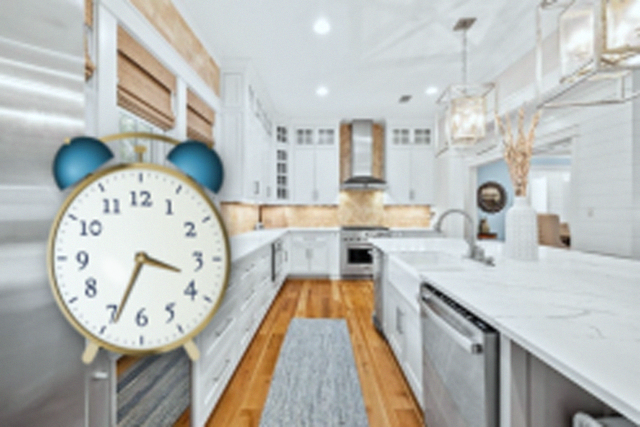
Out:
3 h 34 min
